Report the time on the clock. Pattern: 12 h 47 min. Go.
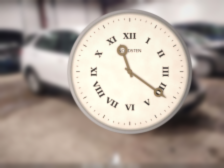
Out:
11 h 21 min
